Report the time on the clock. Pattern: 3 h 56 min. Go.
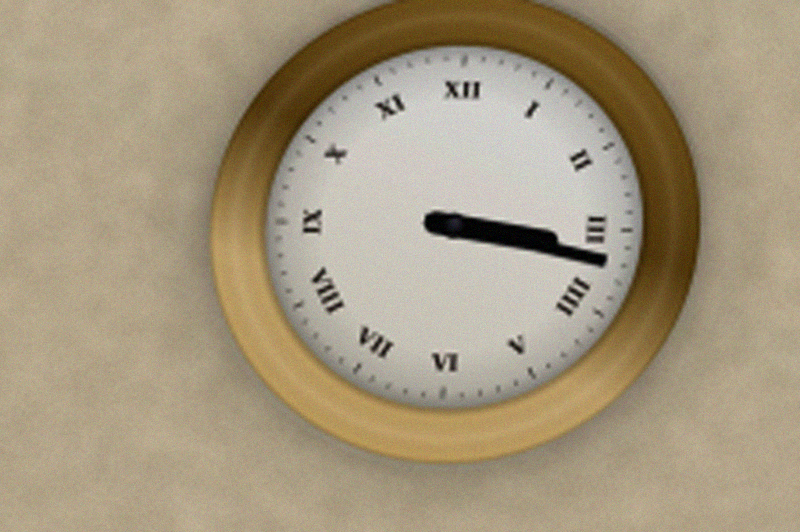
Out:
3 h 17 min
